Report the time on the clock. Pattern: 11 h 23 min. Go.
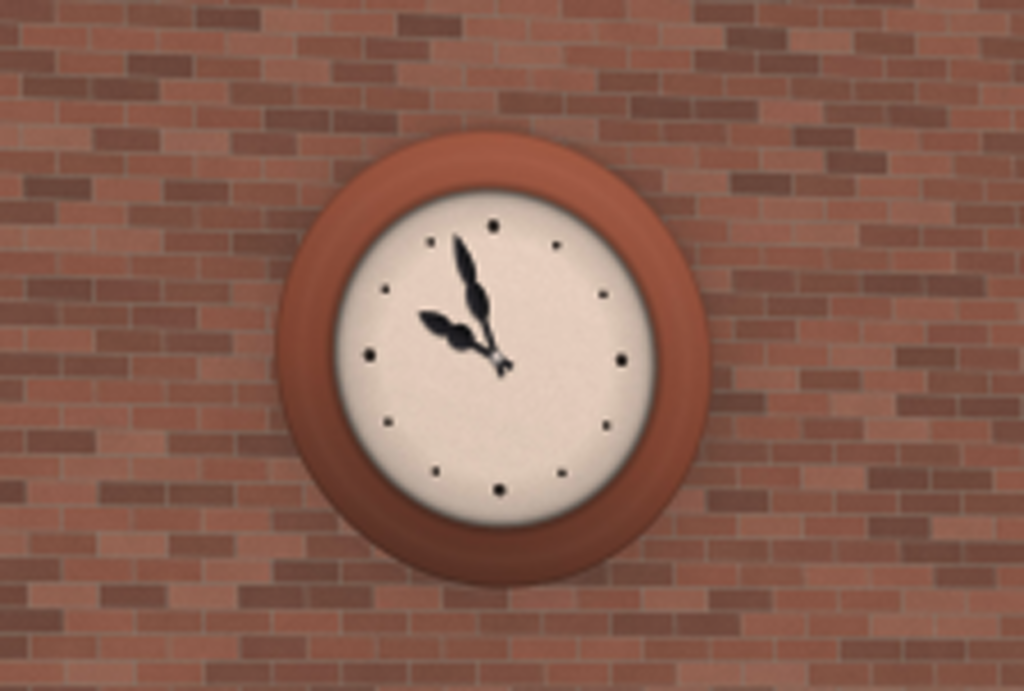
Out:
9 h 57 min
